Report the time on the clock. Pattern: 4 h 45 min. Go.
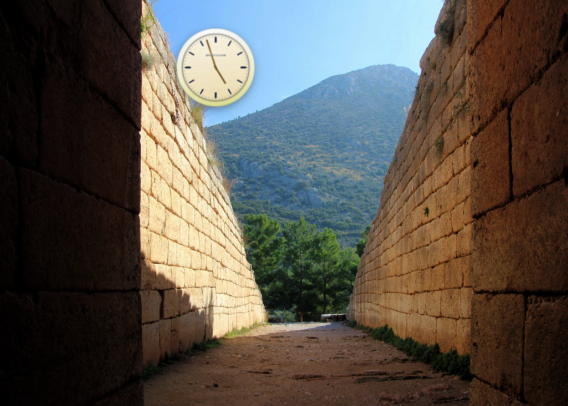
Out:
4 h 57 min
